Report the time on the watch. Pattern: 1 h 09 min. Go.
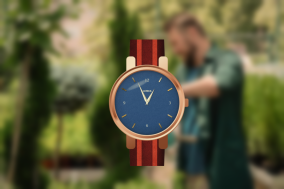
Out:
12 h 56 min
